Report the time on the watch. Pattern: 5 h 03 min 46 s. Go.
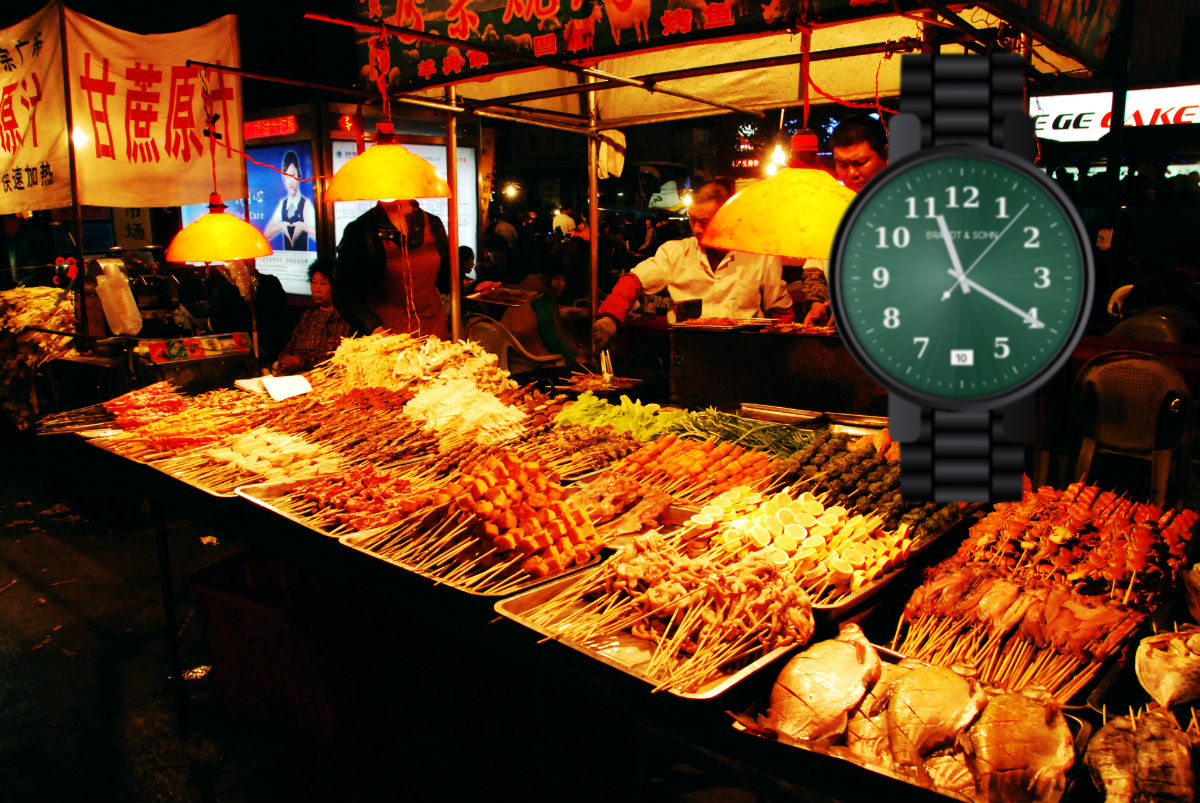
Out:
11 h 20 min 07 s
